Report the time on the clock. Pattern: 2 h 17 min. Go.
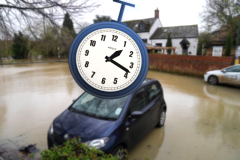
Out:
1 h 18 min
